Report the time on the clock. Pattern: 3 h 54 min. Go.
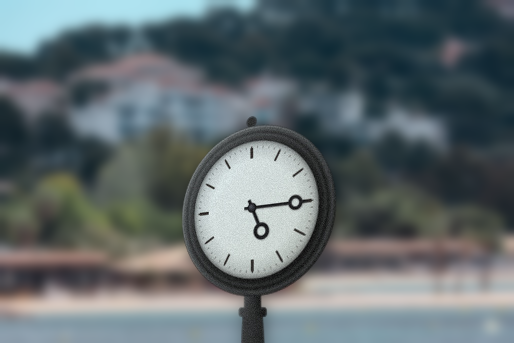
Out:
5 h 15 min
